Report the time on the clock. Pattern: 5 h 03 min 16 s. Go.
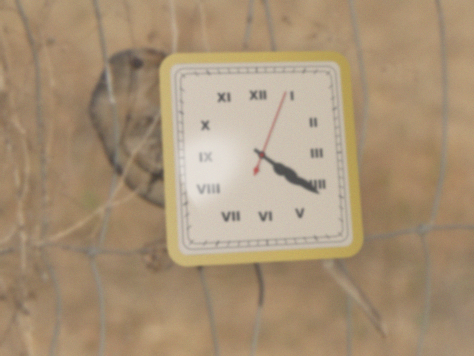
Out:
4 h 21 min 04 s
